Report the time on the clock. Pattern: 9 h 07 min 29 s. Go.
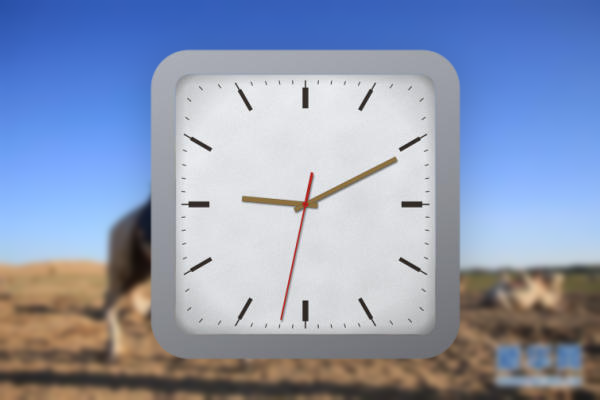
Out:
9 h 10 min 32 s
